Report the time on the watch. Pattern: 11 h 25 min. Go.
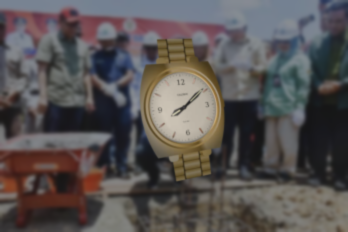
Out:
8 h 09 min
